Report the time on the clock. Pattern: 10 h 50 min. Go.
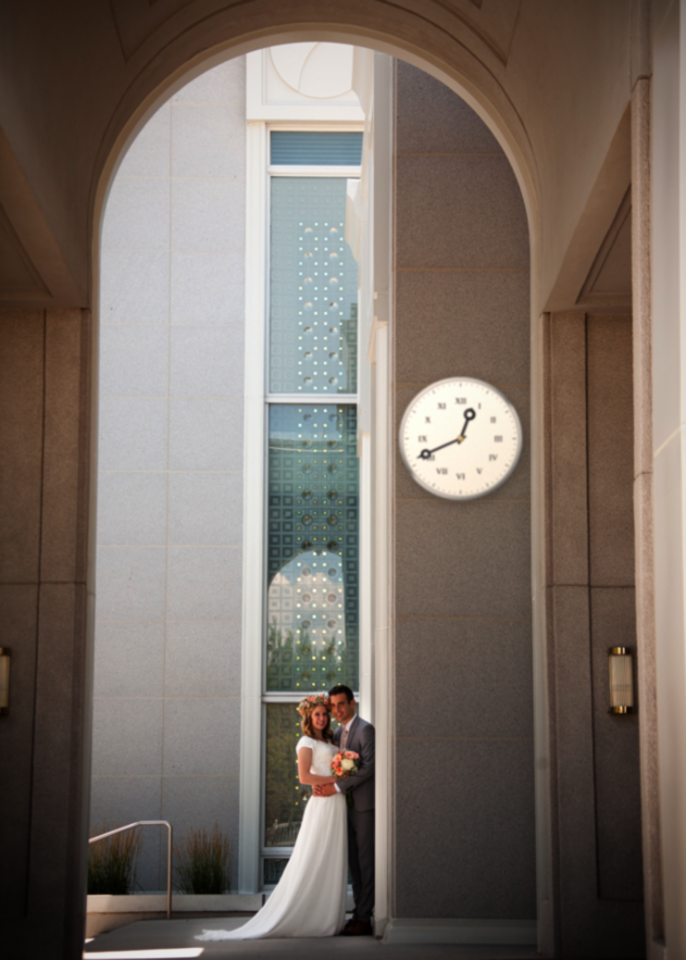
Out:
12 h 41 min
